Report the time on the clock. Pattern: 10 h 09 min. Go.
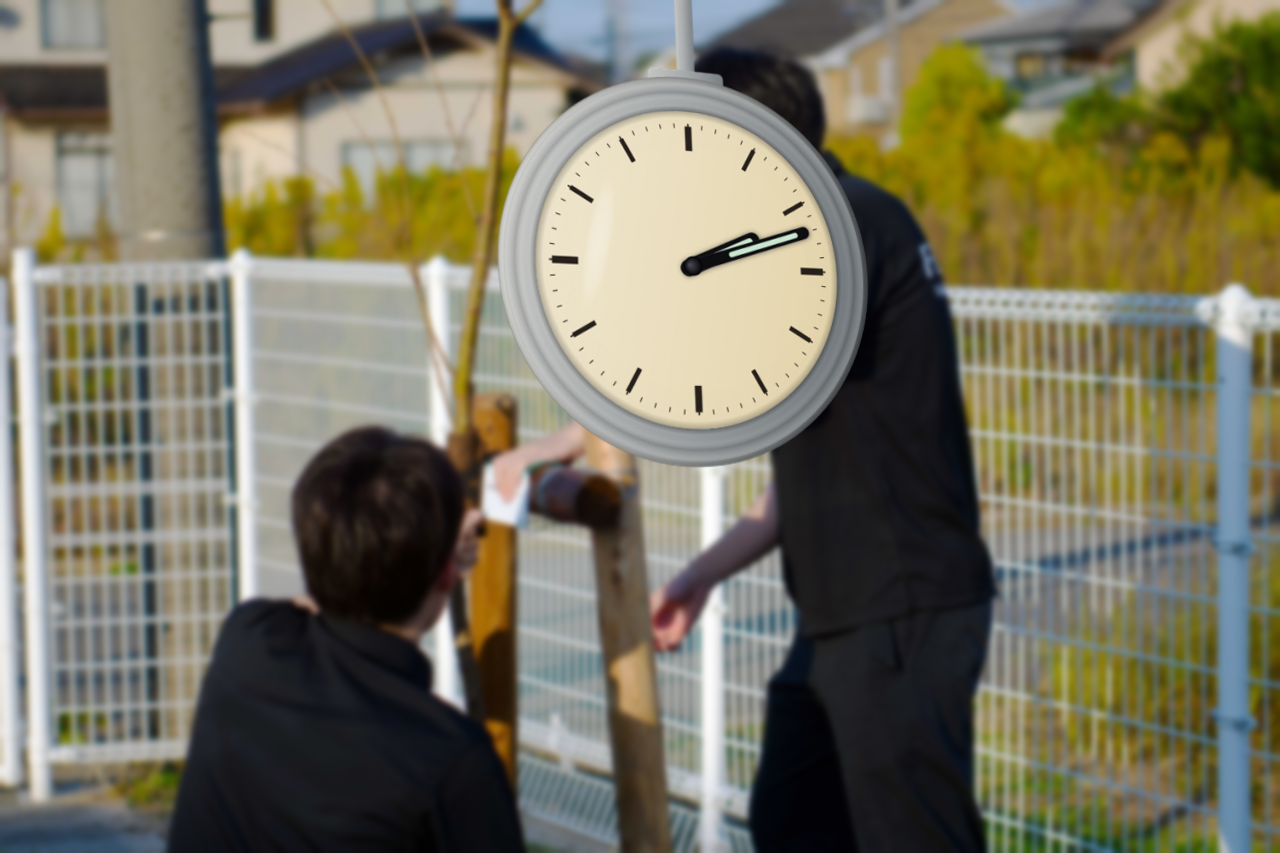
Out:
2 h 12 min
